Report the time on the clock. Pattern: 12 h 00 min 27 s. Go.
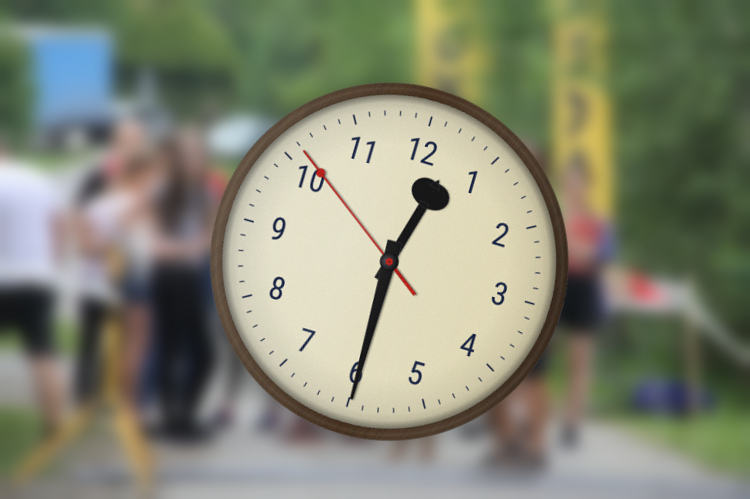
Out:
12 h 29 min 51 s
